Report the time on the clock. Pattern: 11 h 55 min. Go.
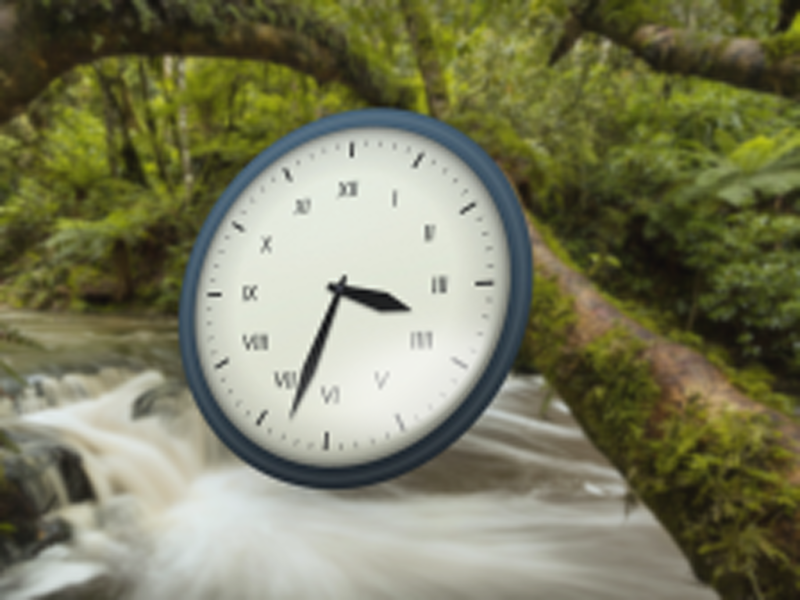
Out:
3 h 33 min
